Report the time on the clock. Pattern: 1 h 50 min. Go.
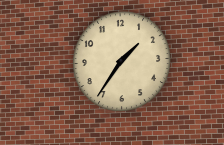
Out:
1 h 36 min
